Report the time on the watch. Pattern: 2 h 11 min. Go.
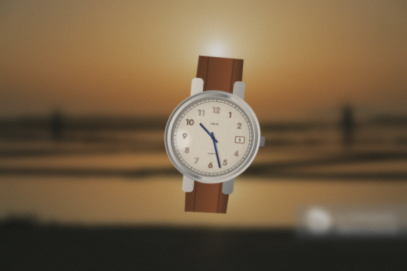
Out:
10 h 27 min
